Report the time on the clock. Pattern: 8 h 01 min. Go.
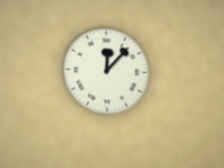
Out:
12 h 07 min
